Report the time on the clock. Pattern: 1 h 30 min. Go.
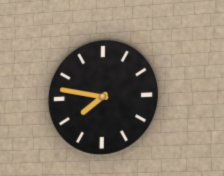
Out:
7 h 47 min
